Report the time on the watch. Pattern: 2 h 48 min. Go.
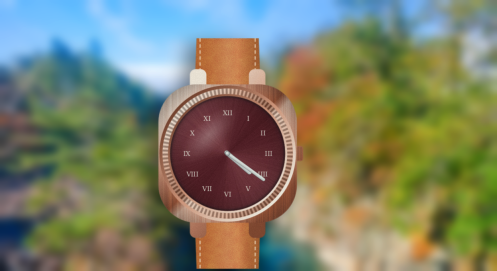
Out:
4 h 21 min
